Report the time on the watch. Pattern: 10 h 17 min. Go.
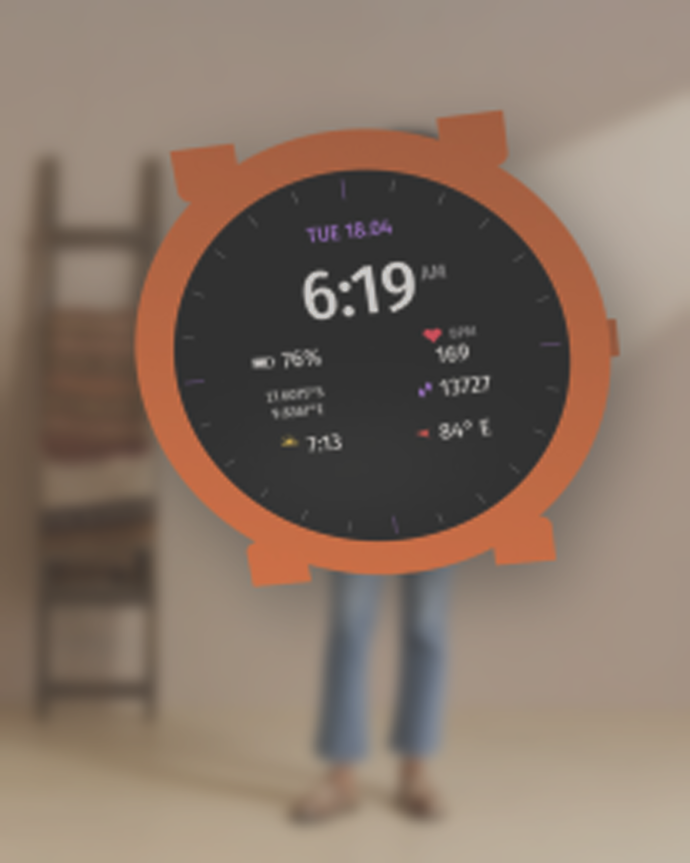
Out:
6 h 19 min
